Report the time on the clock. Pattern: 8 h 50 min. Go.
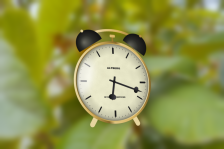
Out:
6 h 18 min
